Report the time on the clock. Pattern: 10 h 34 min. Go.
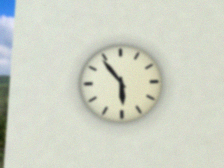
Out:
5 h 54 min
